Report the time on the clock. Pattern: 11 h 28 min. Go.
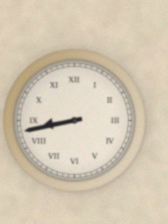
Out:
8 h 43 min
